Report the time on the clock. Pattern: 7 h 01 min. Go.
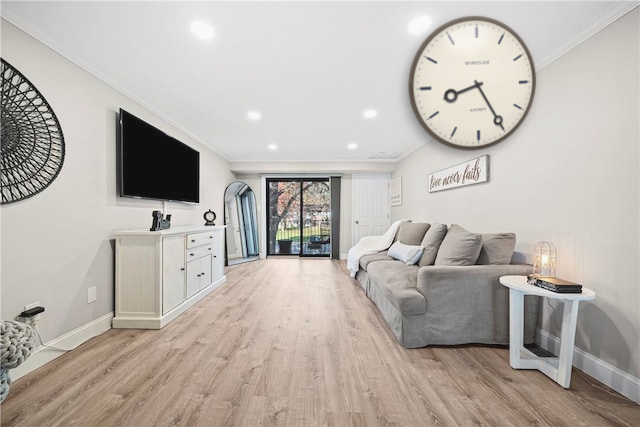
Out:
8 h 25 min
